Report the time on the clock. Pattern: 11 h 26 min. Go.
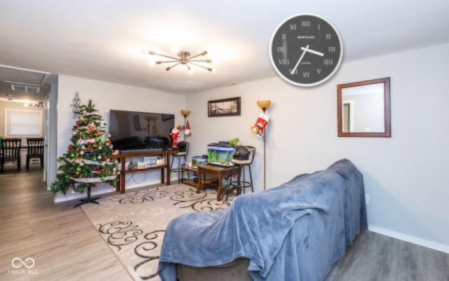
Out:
3 h 35 min
